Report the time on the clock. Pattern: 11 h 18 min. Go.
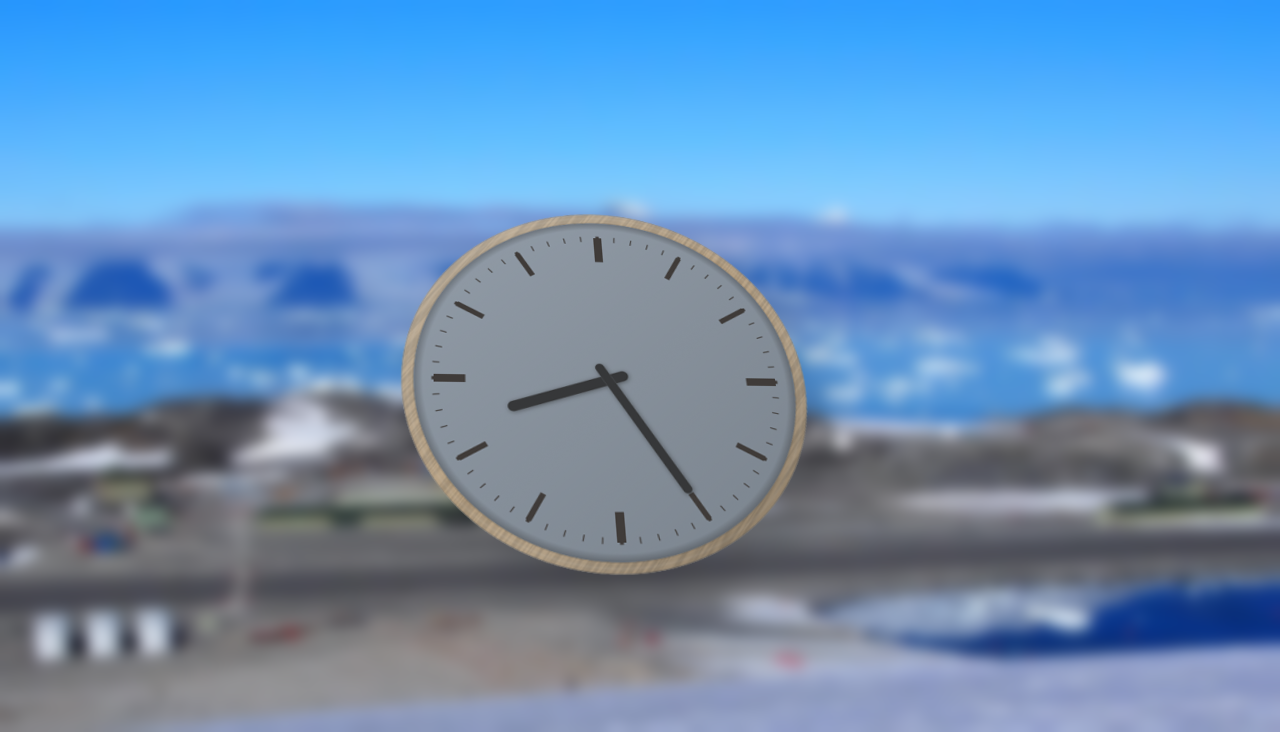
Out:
8 h 25 min
